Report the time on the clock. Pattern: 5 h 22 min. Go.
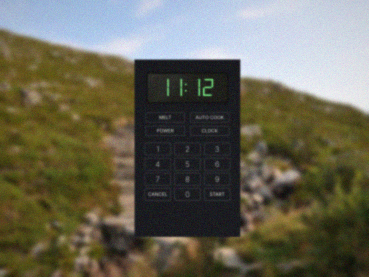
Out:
11 h 12 min
